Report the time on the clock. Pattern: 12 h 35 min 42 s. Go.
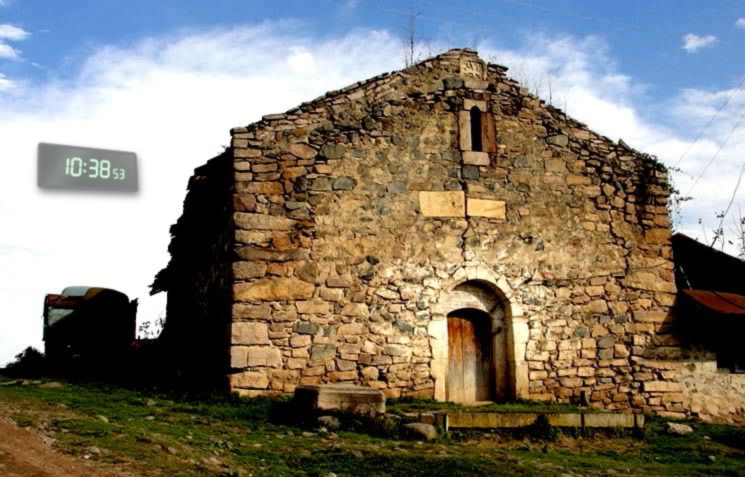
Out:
10 h 38 min 53 s
